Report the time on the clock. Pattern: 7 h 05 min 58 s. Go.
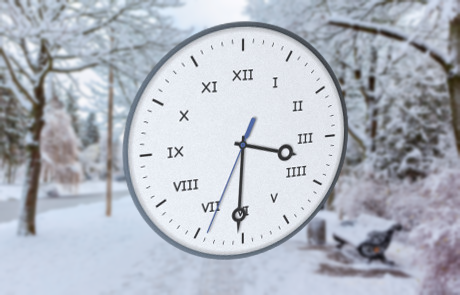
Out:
3 h 30 min 34 s
